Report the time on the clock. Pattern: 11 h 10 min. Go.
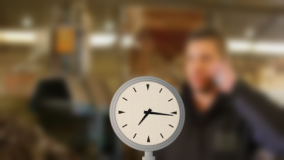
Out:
7 h 16 min
